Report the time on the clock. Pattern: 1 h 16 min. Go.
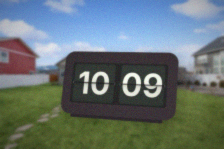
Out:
10 h 09 min
